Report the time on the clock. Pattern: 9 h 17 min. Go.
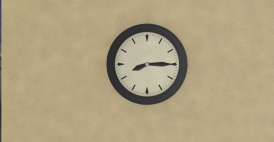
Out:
8 h 15 min
